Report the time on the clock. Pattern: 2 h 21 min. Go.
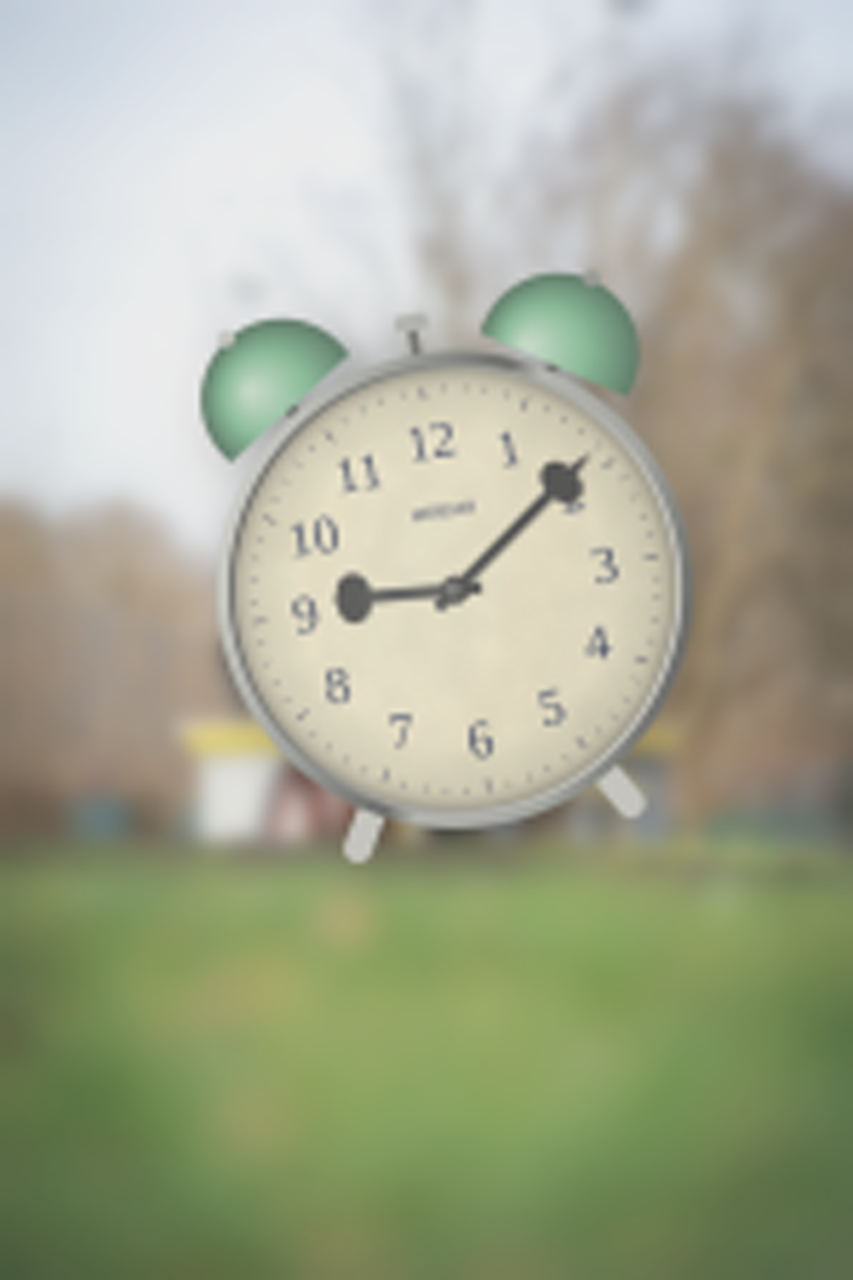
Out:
9 h 09 min
